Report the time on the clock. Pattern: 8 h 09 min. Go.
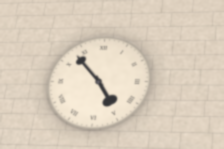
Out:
4 h 53 min
